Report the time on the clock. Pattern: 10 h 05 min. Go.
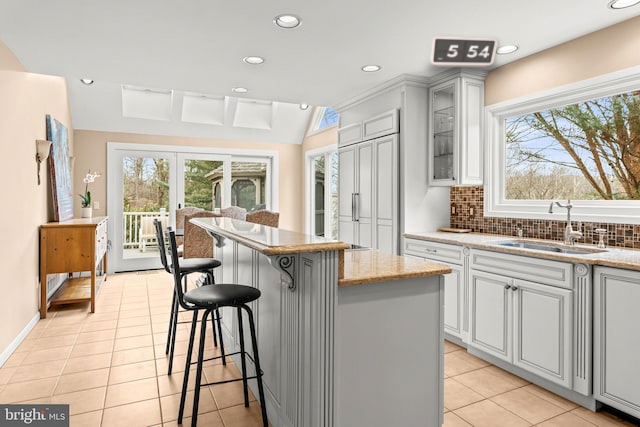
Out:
5 h 54 min
